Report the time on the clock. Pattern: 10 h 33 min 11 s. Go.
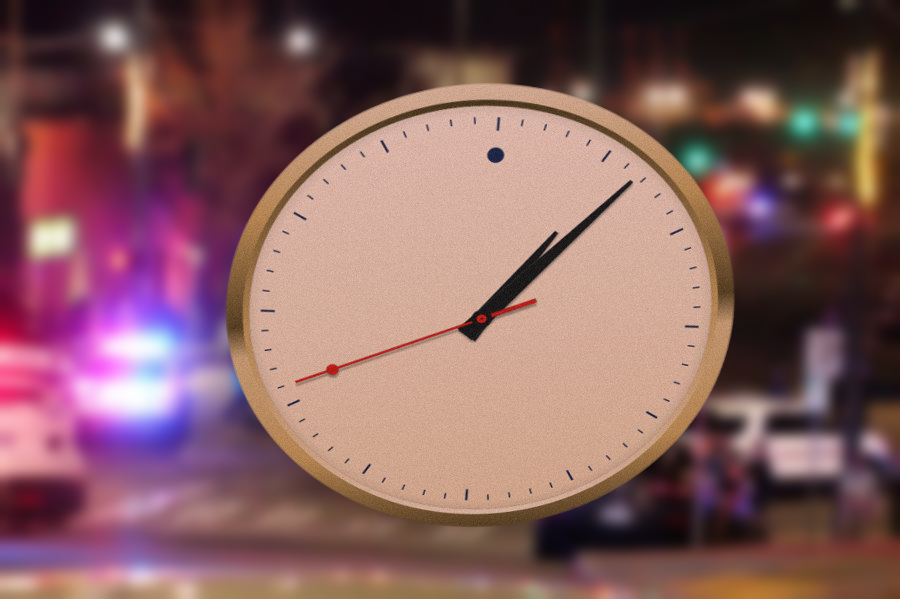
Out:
1 h 06 min 41 s
